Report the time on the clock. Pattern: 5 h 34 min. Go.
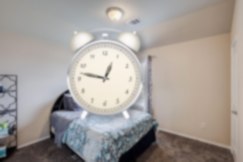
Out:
12 h 47 min
